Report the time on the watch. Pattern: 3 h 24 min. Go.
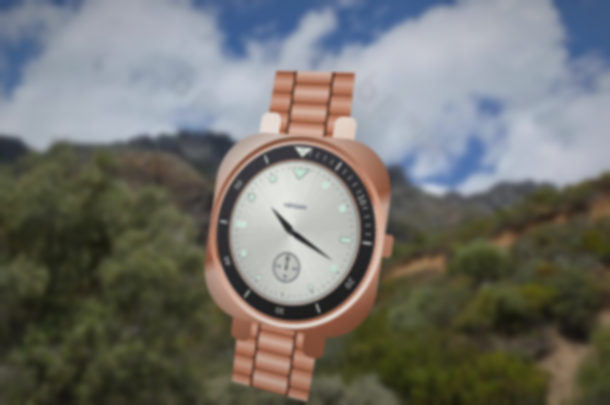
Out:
10 h 19 min
